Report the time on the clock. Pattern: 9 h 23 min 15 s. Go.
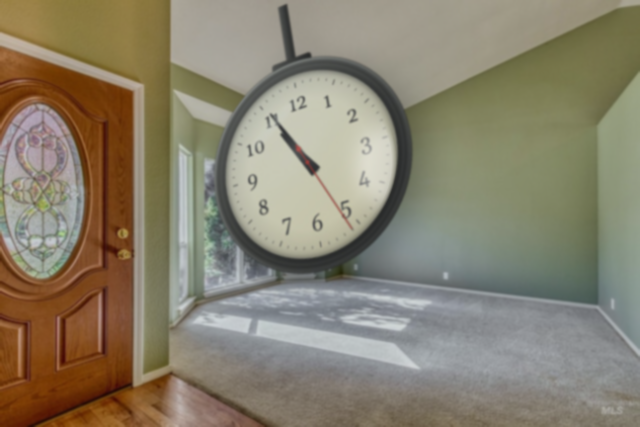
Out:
10 h 55 min 26 s
